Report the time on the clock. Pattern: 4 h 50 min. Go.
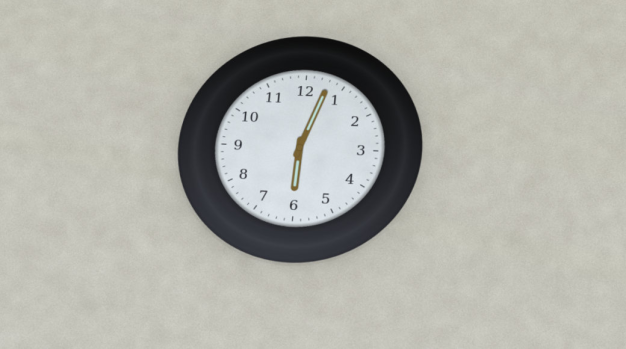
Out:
6 h 03 min
